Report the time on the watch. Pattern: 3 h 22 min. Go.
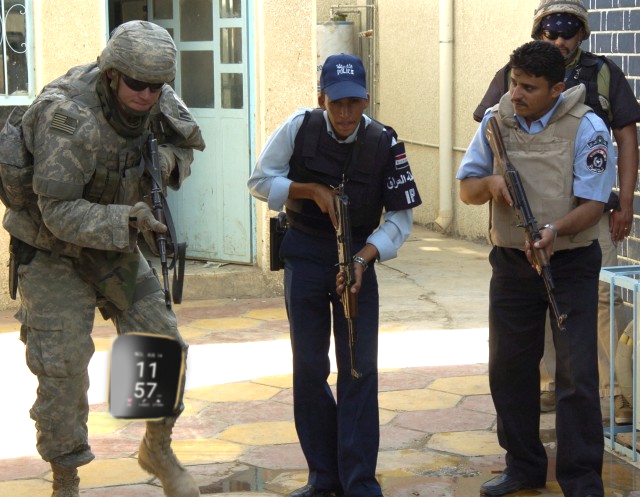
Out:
11 h 57 min
